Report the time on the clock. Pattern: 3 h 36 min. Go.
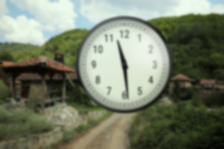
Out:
11 h 29 min
